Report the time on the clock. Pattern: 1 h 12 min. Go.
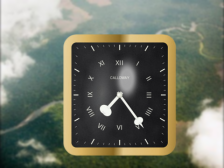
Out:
7 h 24 min
